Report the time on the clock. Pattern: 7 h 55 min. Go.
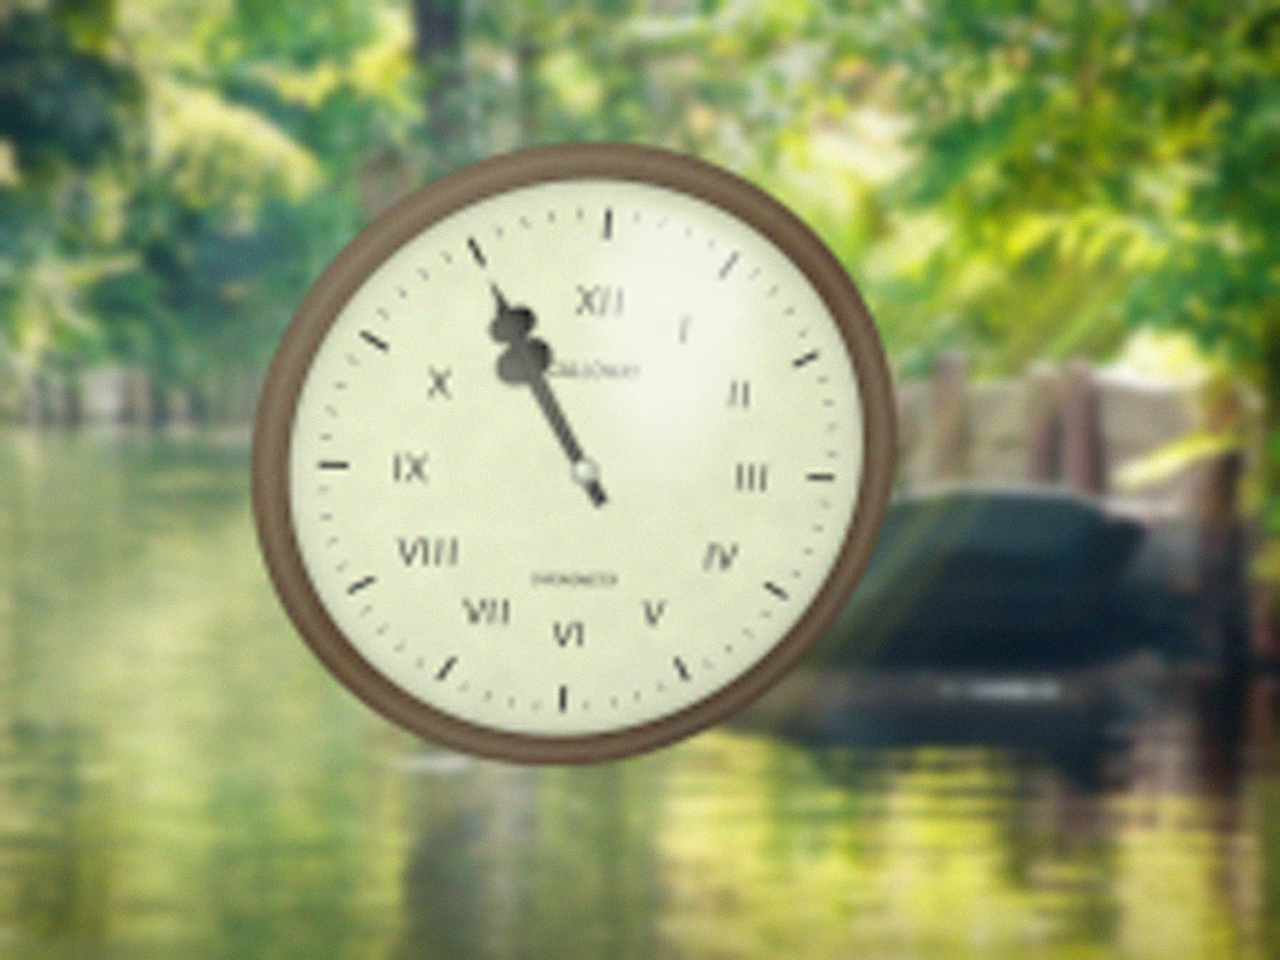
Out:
10 h 55 min
